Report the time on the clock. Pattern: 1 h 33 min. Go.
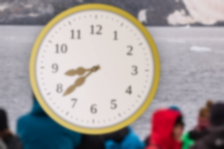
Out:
8 h 38 min
